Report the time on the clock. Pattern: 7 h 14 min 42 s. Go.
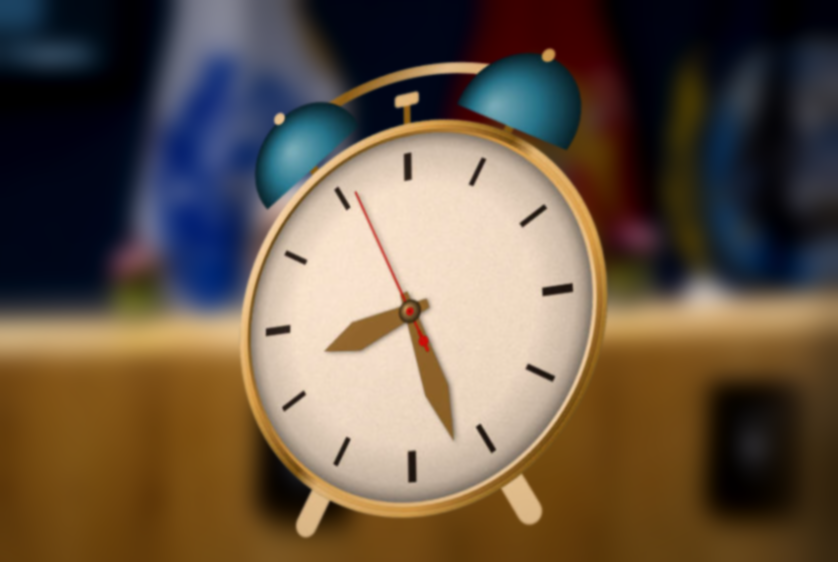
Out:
8 h 26 min 56 s
